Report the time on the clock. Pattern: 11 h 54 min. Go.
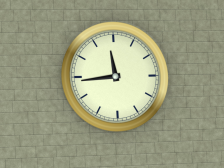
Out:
11 h 44 min
